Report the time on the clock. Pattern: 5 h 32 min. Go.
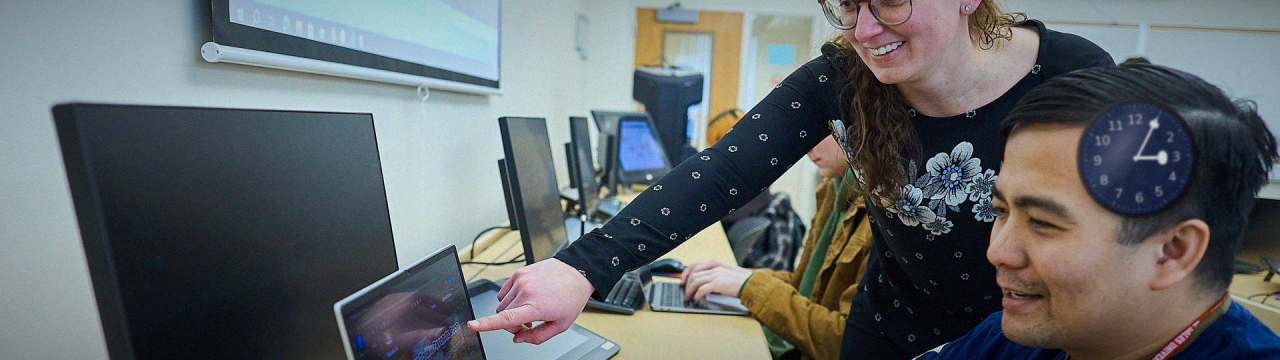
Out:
3 h 05 min
